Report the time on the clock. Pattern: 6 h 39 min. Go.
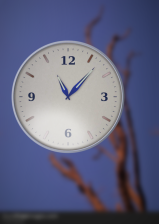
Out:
11 h 07 min
